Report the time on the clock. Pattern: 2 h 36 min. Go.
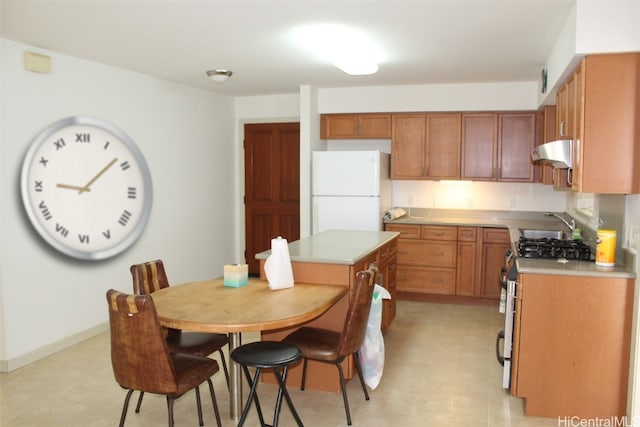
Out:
9 h 08 min
